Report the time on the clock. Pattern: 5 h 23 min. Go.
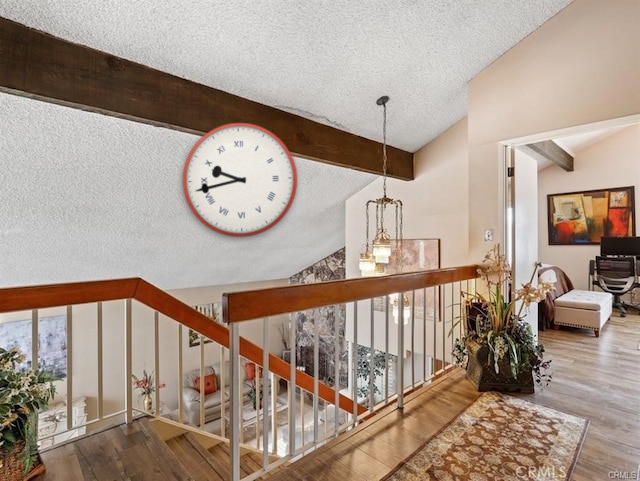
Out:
9 h 43 min
